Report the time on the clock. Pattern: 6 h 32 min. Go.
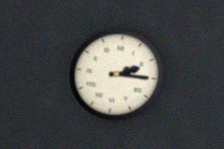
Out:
2 h 15 min
